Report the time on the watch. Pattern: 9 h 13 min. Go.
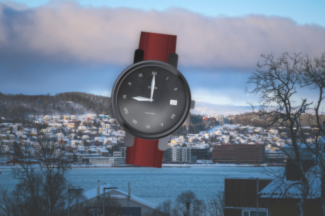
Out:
9 h 00 min
